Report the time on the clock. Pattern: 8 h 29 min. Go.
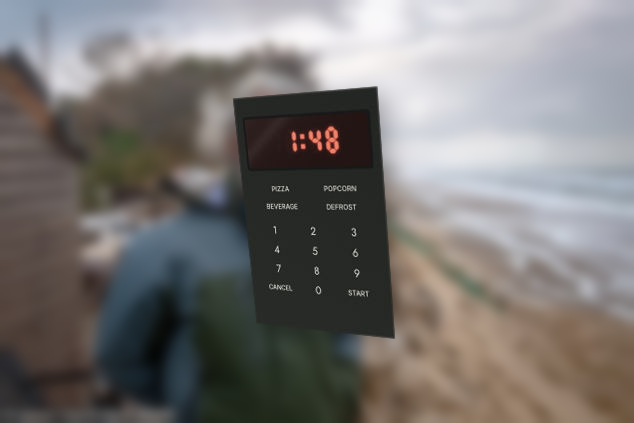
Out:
1 h 48 min
